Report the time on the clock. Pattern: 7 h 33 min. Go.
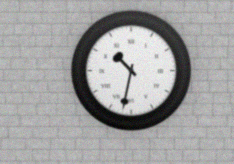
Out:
10 h 32 min
